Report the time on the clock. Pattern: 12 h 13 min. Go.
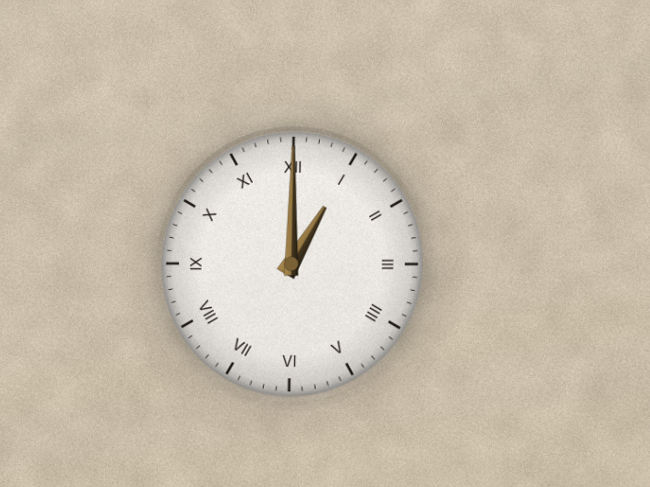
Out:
1 h 00 min
